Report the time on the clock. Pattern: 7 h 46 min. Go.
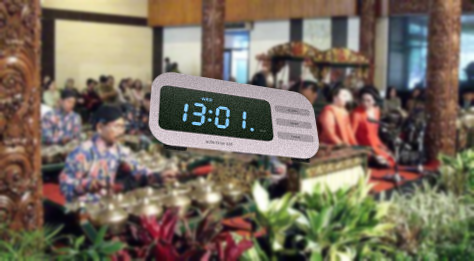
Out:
13 h 01 min
